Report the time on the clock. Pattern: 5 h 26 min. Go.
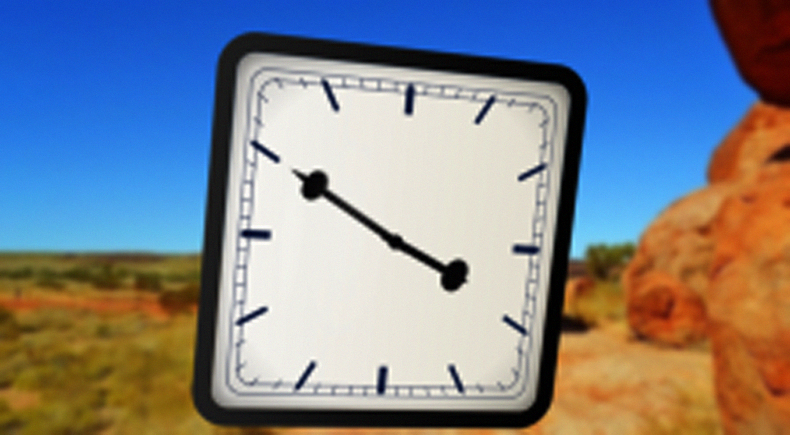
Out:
3 h 50 min
